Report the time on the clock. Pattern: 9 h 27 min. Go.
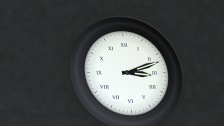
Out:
3 h 12 min
